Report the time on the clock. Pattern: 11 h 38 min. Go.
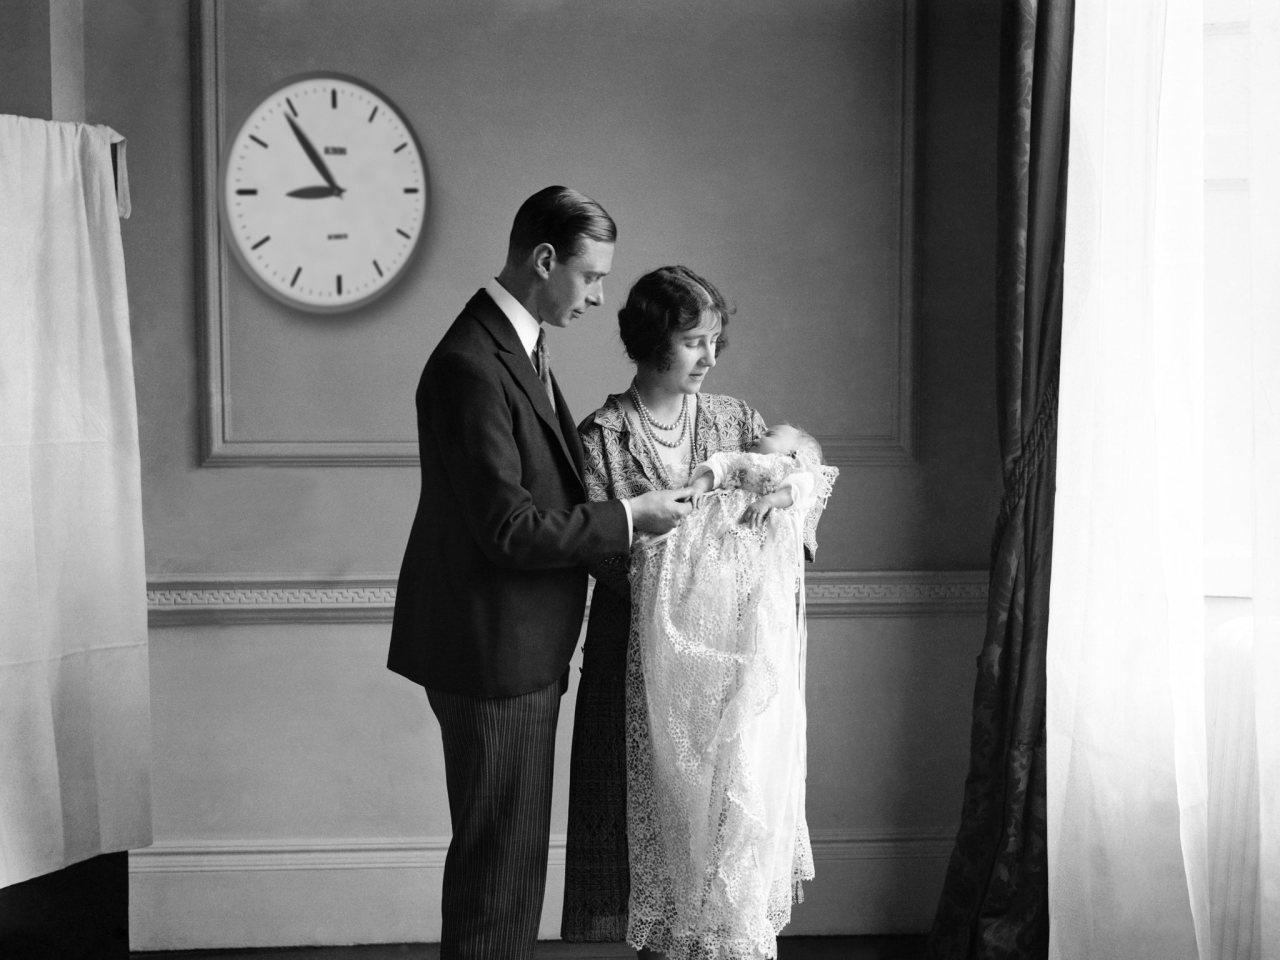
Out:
8 h 54 min
